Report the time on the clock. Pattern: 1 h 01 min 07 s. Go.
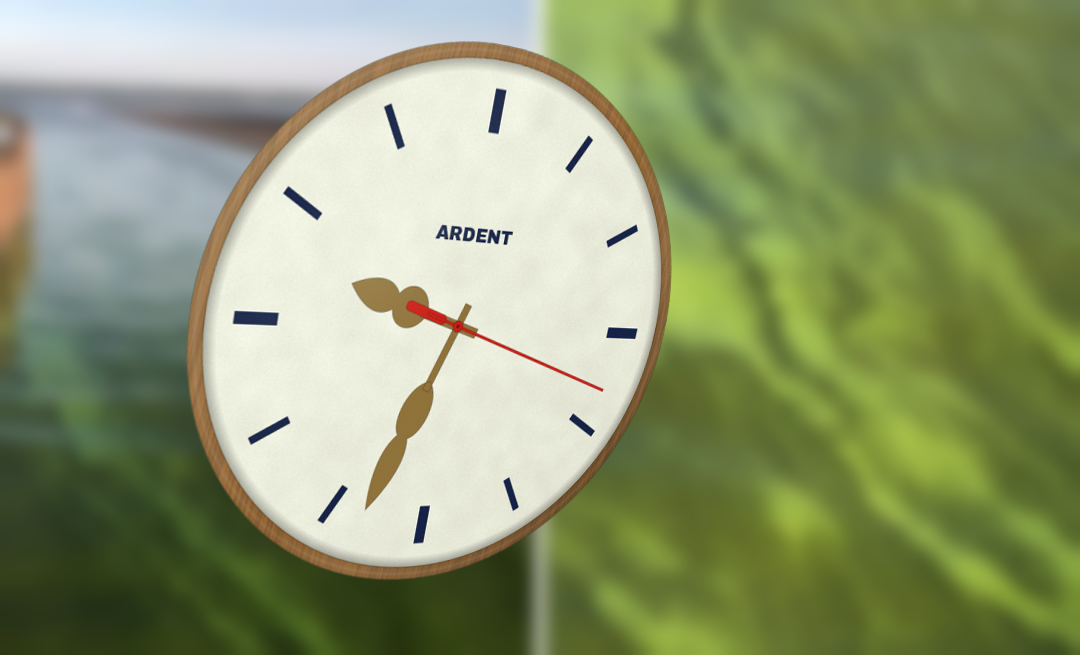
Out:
9 h 33 min 18 s
